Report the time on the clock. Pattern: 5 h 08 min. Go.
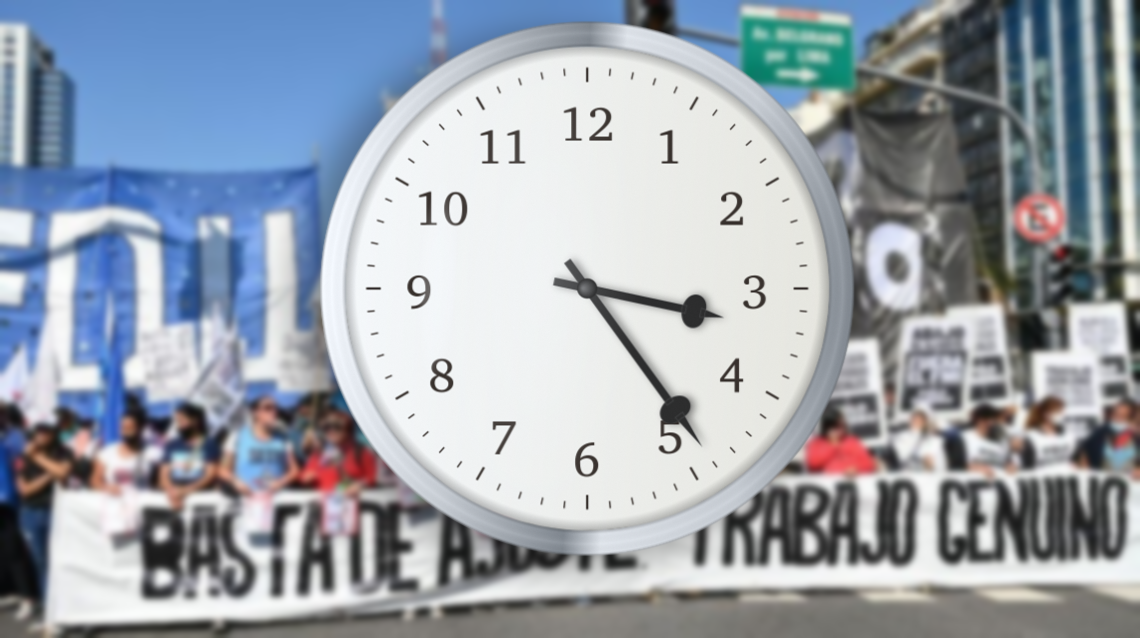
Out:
3 h 24 min
